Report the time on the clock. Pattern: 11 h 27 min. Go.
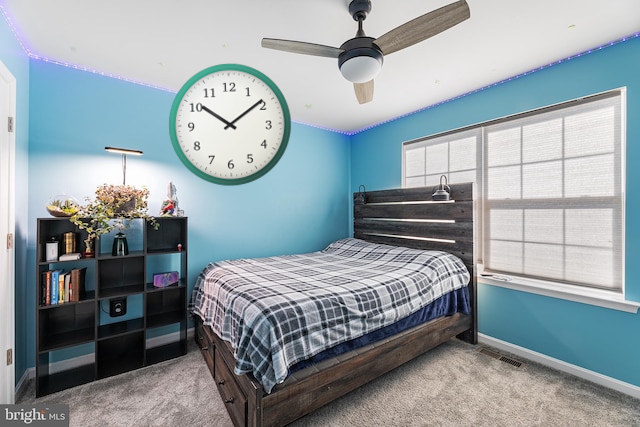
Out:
10 h 09 min
